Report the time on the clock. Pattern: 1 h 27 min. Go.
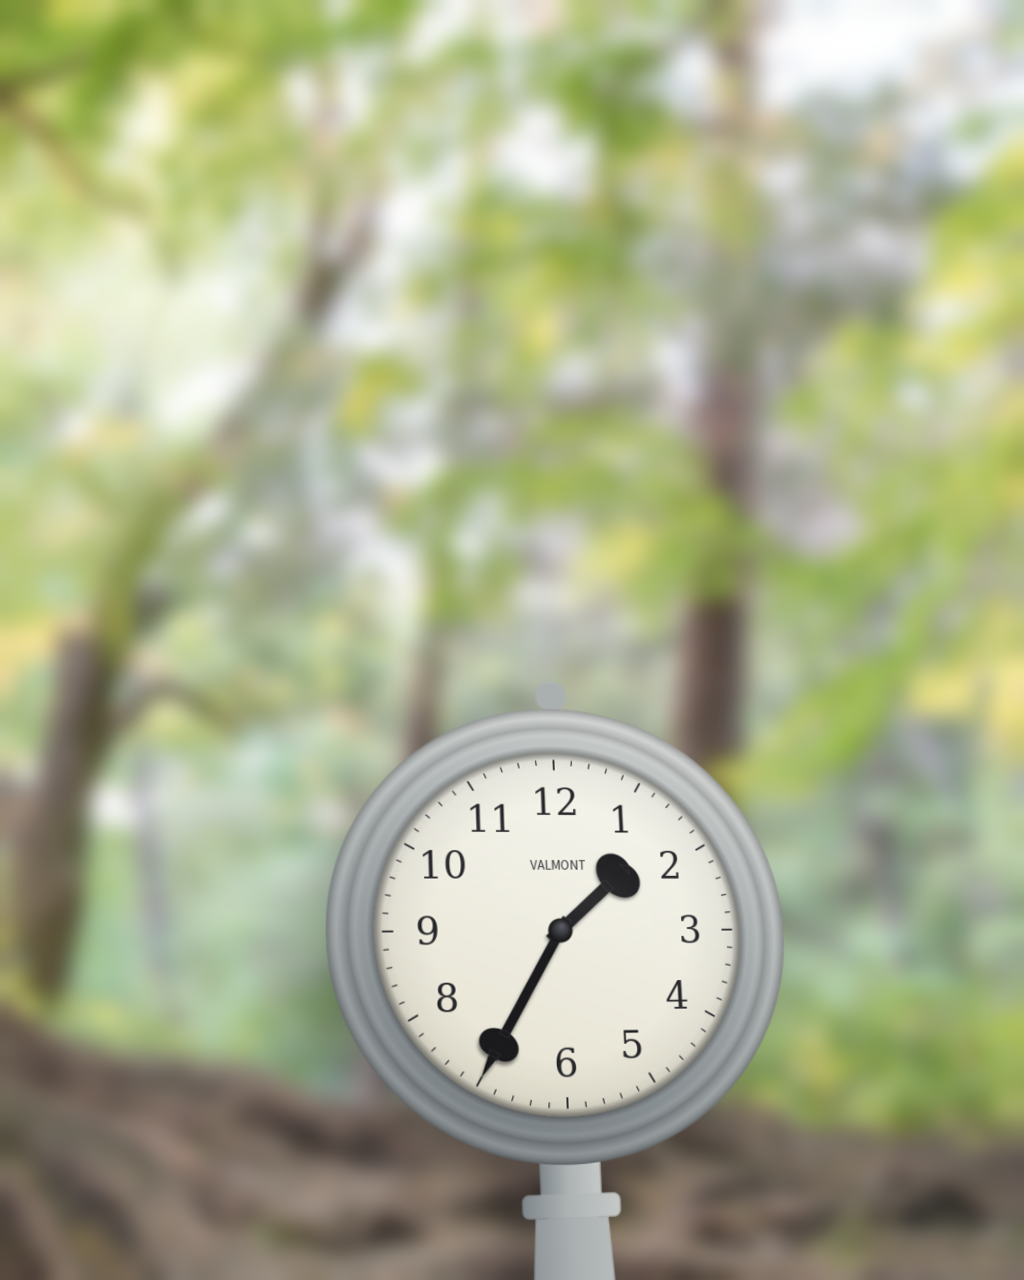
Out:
1 h 35 min
